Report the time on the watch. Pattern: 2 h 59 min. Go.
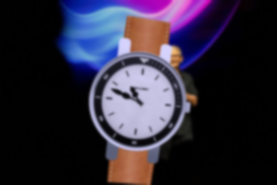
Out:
10 h 48 min
